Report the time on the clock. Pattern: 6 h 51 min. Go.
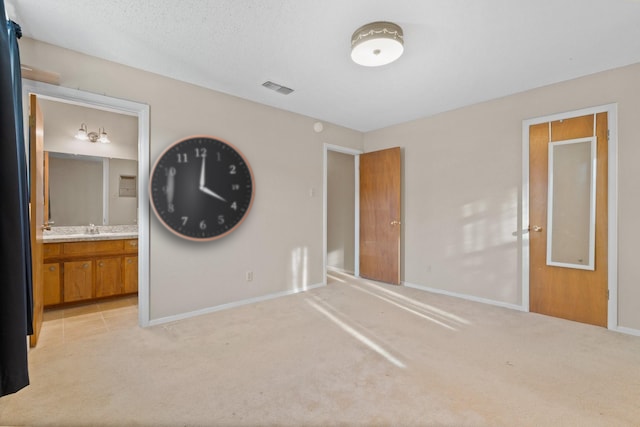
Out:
4 h 01 min
